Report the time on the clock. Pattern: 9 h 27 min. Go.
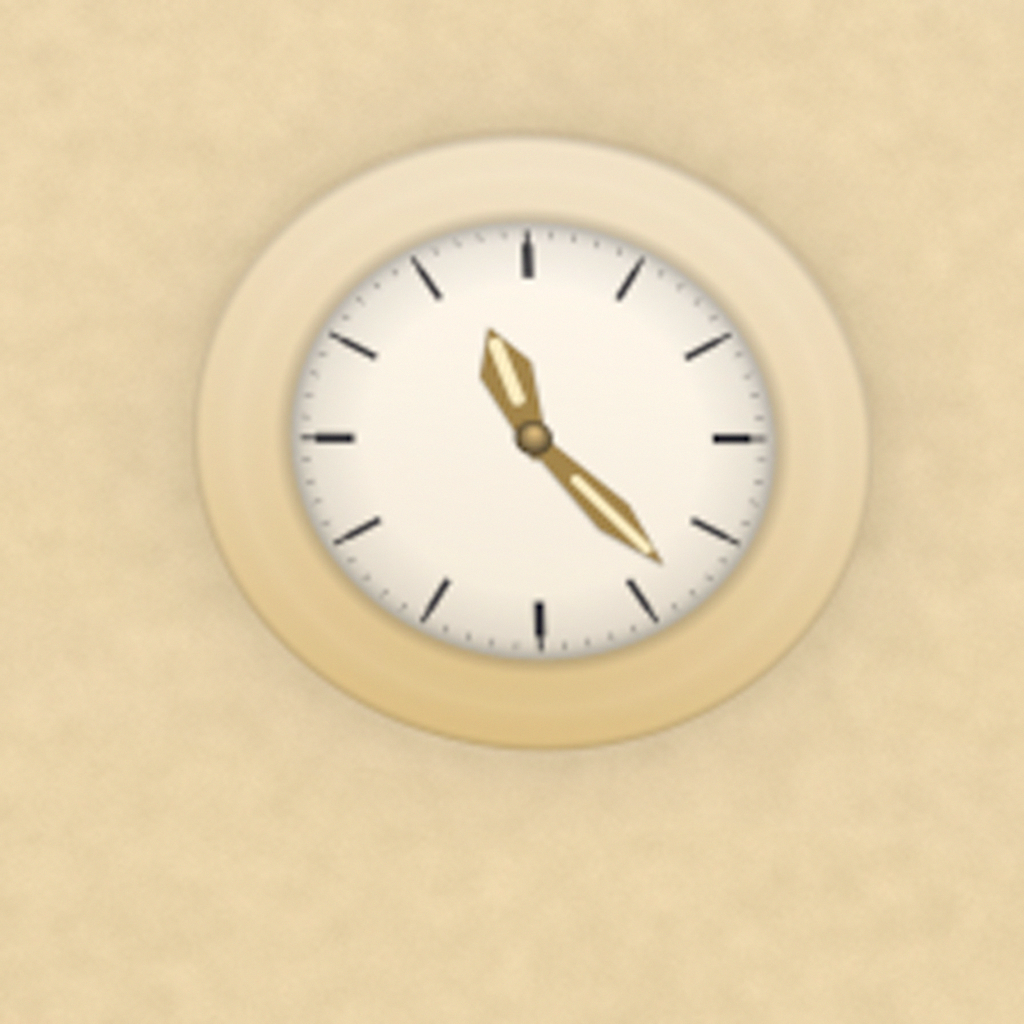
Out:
11 h 23 min
